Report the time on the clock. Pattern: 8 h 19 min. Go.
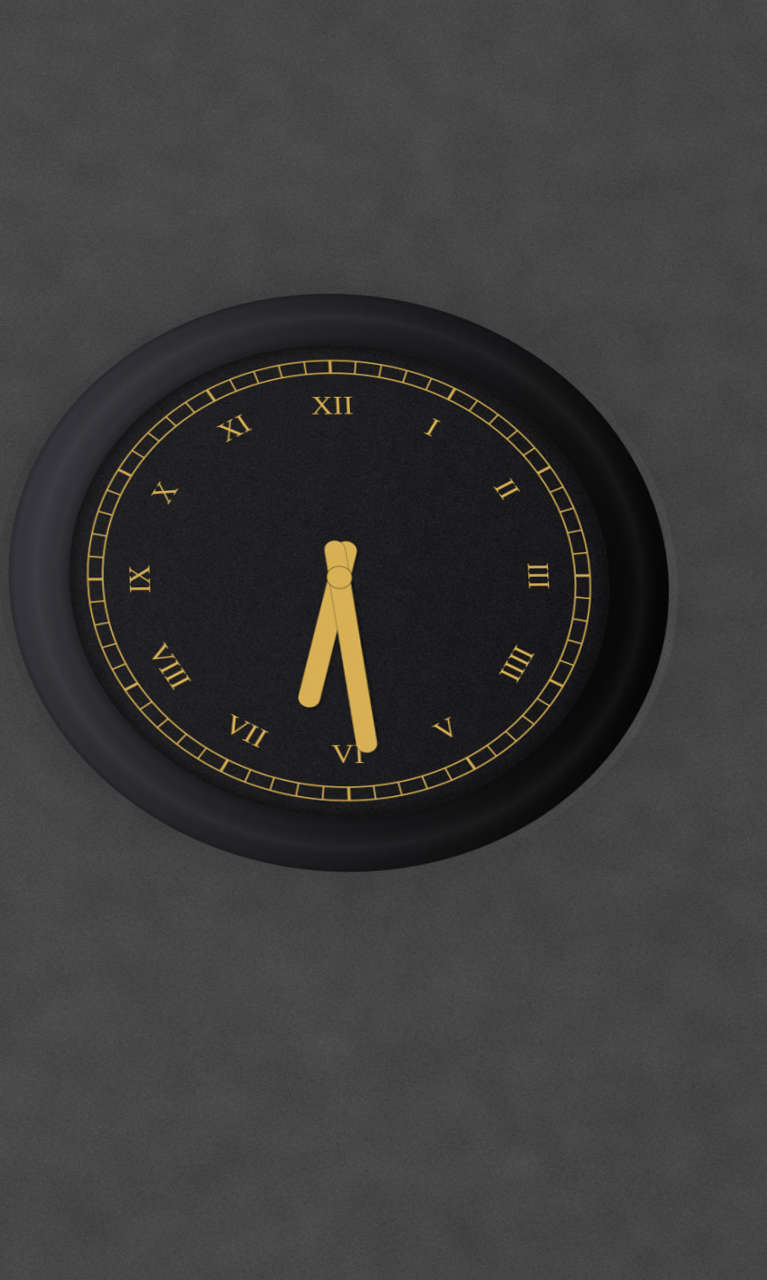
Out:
6 h 29 min
